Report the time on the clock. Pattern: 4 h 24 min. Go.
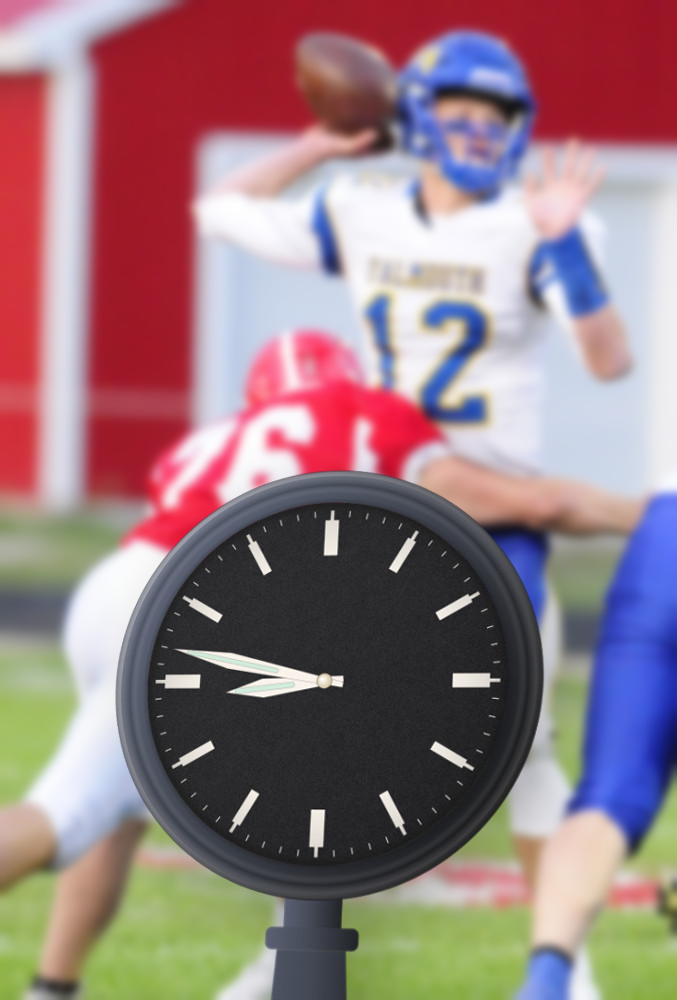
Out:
8 h 47 min
